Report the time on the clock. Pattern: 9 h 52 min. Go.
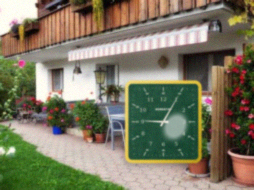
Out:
9 h 05 min
